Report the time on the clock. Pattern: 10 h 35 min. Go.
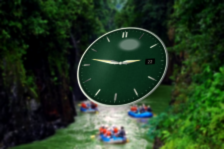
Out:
2 h 47 min
